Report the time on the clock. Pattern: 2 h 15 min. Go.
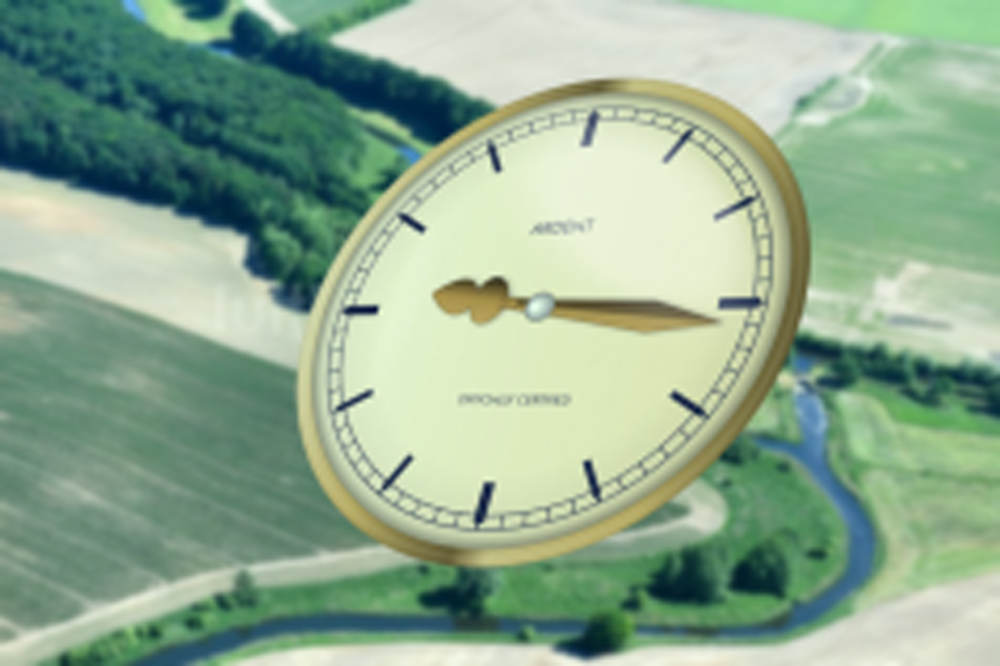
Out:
9 h 16 min
